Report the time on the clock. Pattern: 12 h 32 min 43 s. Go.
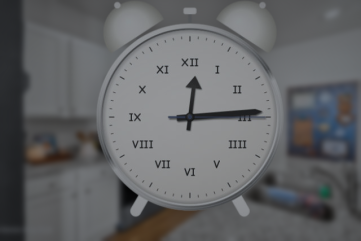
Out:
12 h 14 min 15 s
